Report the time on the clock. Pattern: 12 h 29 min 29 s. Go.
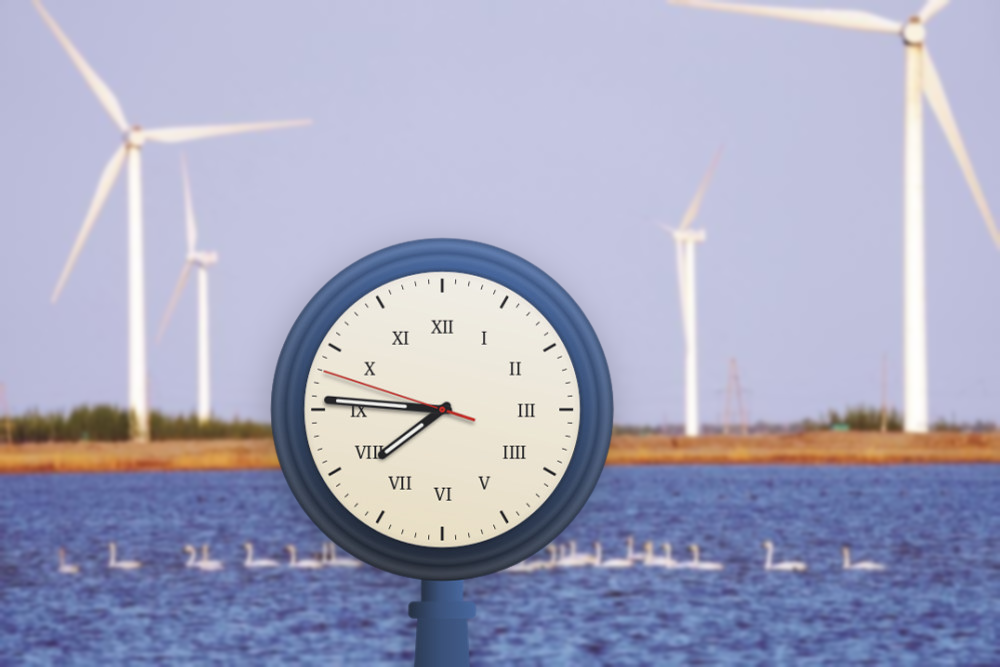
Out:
7 h 45 min 48 s
